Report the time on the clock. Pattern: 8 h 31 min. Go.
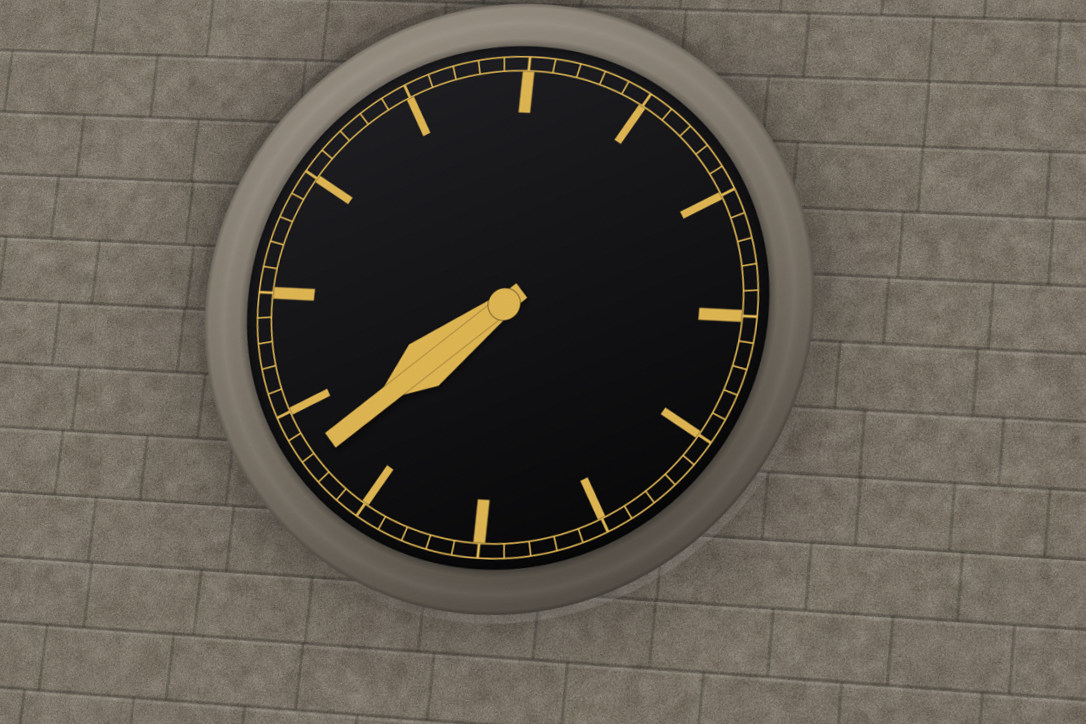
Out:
7 h 38 min
